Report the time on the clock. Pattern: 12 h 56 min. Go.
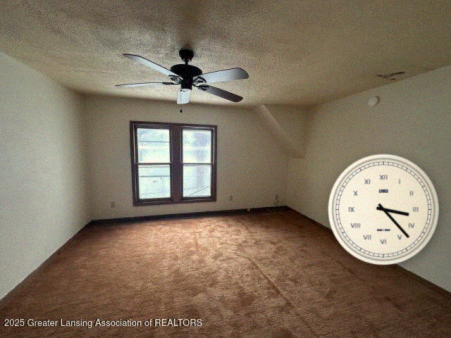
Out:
3 h 23 min
